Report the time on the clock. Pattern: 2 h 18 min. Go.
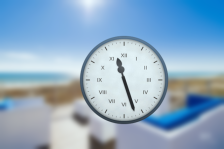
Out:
11 h 27 min
